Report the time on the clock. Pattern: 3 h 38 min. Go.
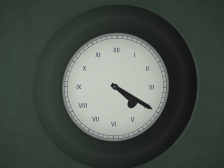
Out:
4 h 20 min
